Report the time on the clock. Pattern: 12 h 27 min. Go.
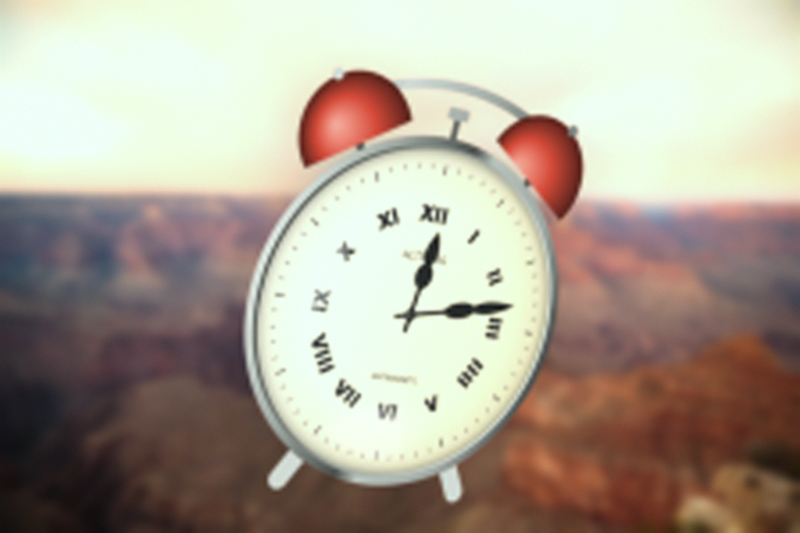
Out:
12 h 13 min
